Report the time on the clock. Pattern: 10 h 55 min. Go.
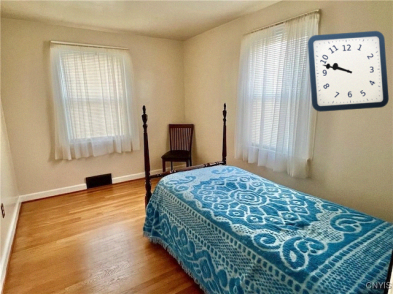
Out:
9 h 48 min
